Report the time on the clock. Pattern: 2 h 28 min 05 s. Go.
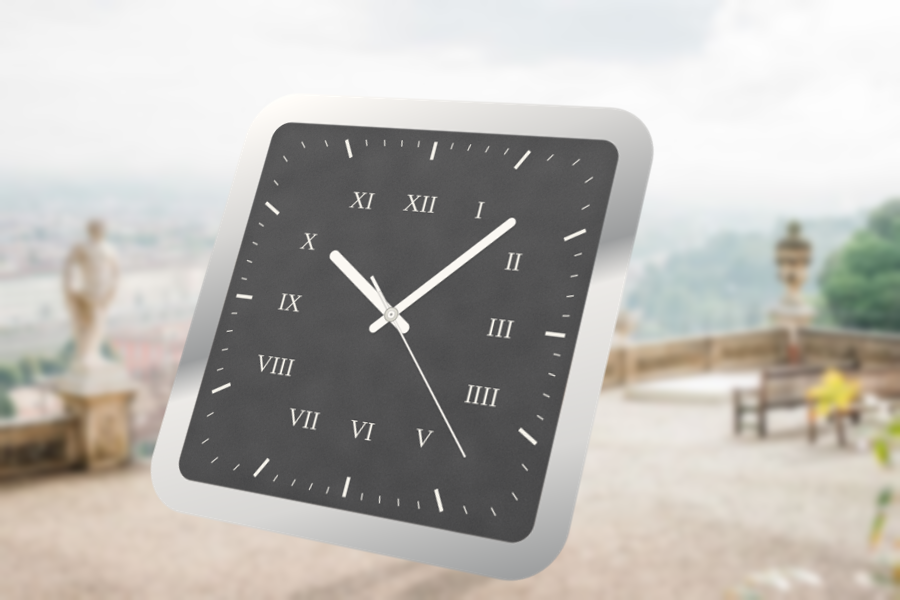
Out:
10 h 07 min 23 s
